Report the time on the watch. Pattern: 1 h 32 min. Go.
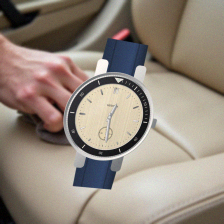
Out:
12 h 29 min
